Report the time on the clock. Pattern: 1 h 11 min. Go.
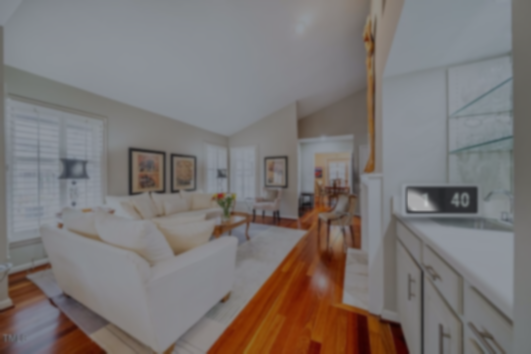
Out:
1 h 40 min
